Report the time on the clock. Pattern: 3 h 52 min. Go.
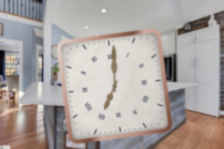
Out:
7 h 01 min
